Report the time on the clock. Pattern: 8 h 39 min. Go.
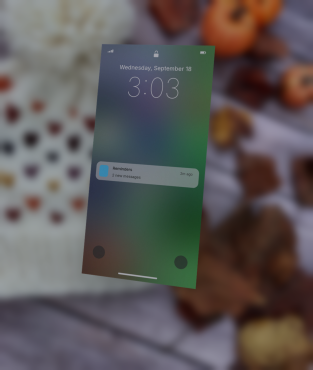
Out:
3 h 03 min
